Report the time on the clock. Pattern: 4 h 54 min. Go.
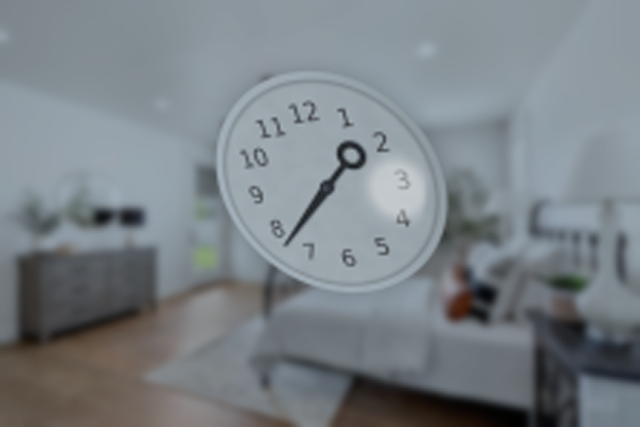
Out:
1 h 38 min
